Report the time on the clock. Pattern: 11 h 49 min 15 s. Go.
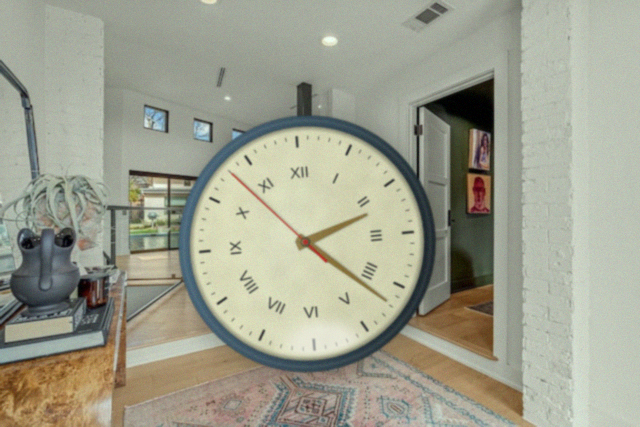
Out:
2 h 21 min 53 s
